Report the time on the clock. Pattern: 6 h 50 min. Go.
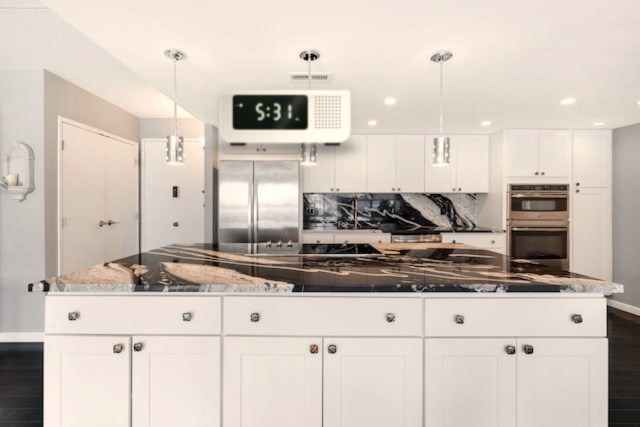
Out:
5 h 31 min
